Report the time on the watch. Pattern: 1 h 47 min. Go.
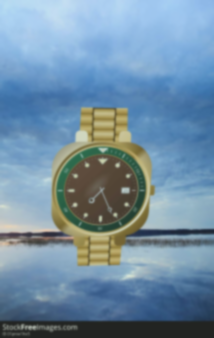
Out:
7 h 26 min
